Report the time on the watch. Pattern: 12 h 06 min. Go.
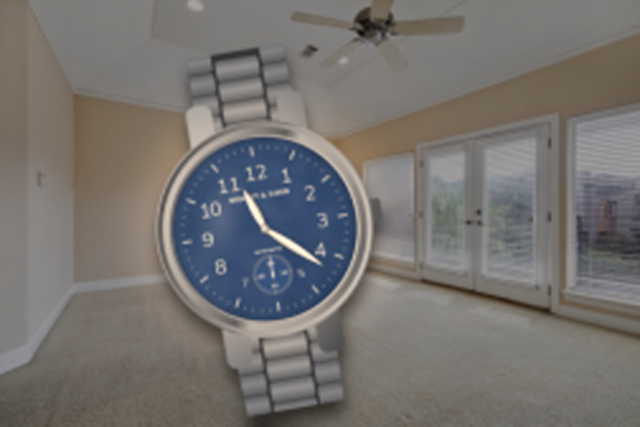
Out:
11 h 22 min
